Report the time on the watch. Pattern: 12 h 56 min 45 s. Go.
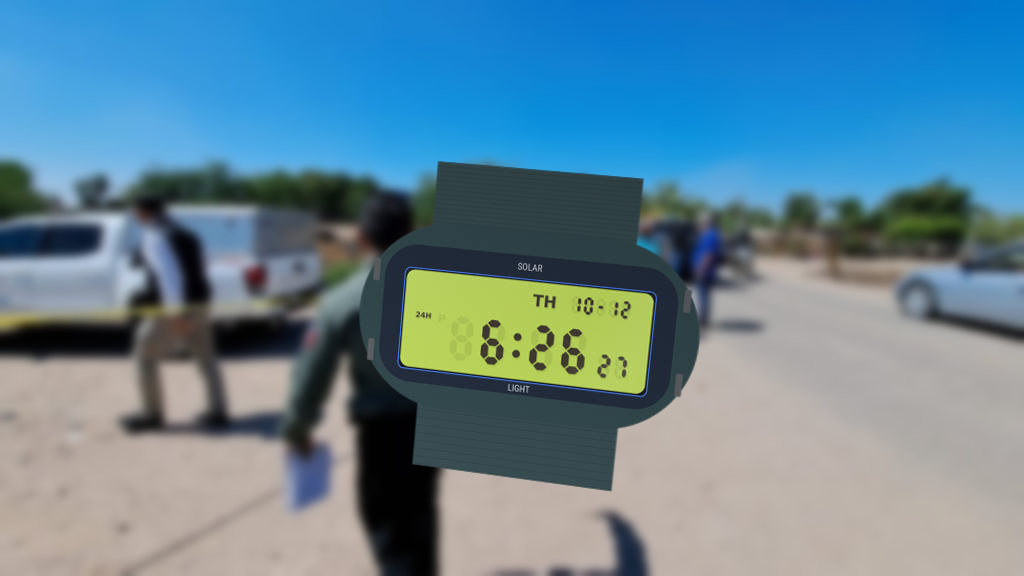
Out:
6 h 26 min 27 s
